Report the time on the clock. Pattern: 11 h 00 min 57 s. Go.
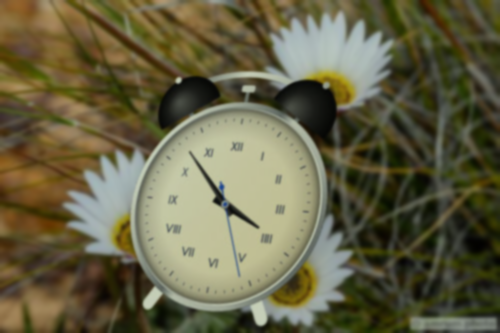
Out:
3 h 52 min 26 s
